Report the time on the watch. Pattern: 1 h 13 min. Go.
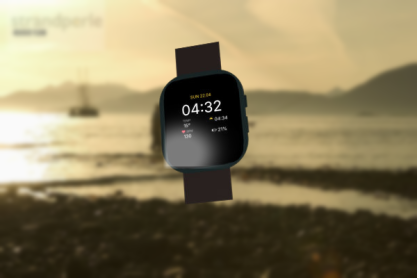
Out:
4 h 32 min
